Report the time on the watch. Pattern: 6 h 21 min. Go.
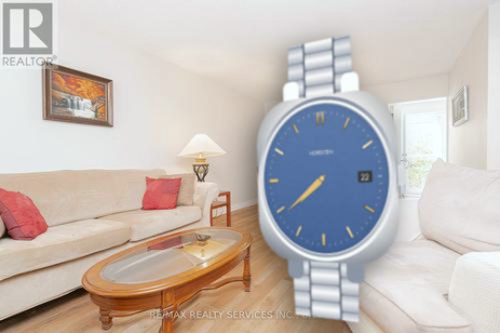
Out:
7 h 39 min
